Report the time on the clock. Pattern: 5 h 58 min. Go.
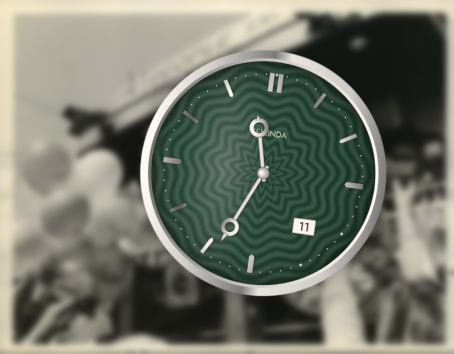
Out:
11 h 34 min
